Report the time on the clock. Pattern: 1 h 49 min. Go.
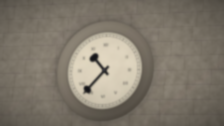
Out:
10 h 37 min
